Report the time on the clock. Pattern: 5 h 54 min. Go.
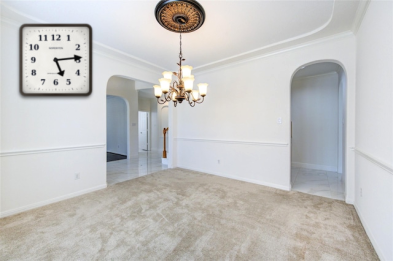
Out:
5 h 14 min
